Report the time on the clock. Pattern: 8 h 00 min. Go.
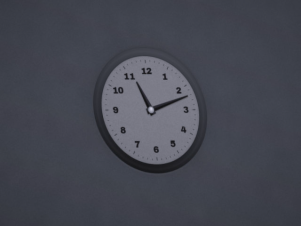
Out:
11 h 12 min
